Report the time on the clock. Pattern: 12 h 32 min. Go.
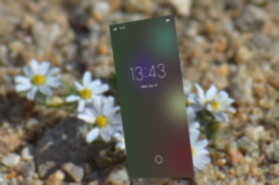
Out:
13 h 43 min
